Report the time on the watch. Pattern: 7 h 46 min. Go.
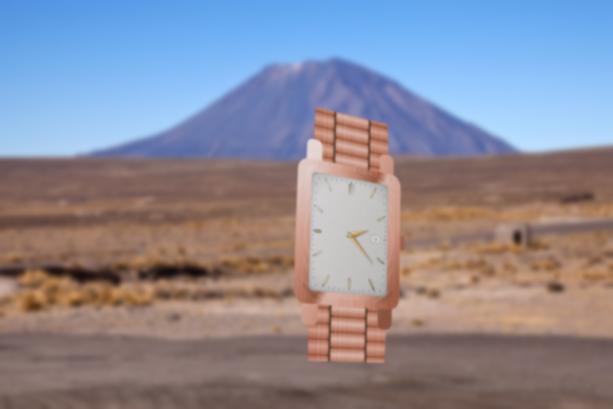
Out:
2 h 22 min
